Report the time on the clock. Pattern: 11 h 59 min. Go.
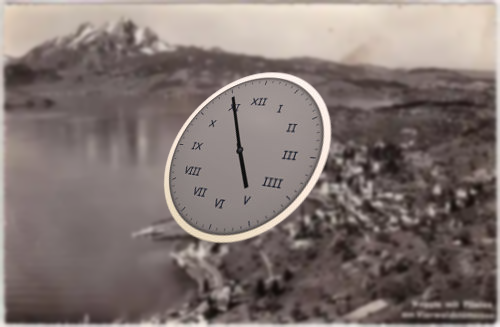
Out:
4 h 55 min
